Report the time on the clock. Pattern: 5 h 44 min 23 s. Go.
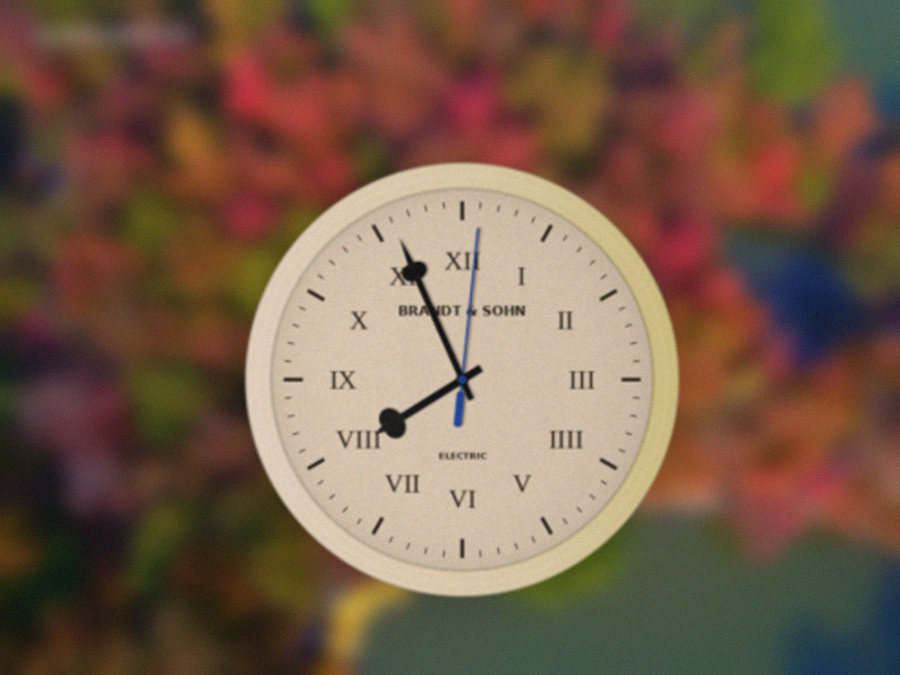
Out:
7 h 56 min 01 s
